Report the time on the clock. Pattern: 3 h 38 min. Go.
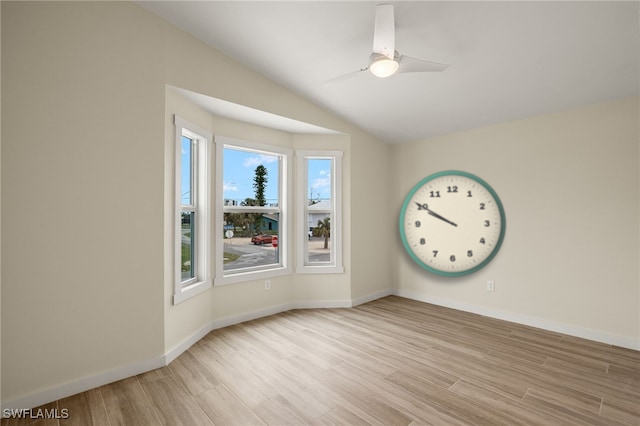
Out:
9 h 50 min
